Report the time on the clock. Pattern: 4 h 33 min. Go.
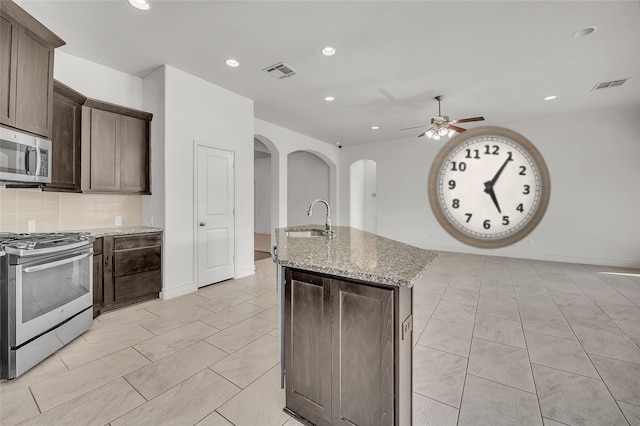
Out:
5 h 05 min
